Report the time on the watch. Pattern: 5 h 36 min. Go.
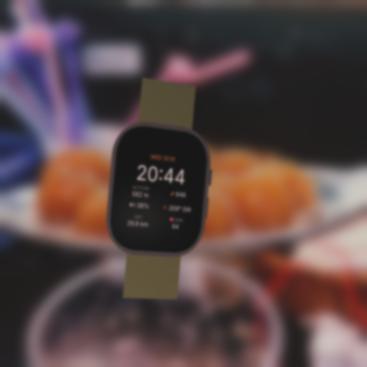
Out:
20 h 44 min
